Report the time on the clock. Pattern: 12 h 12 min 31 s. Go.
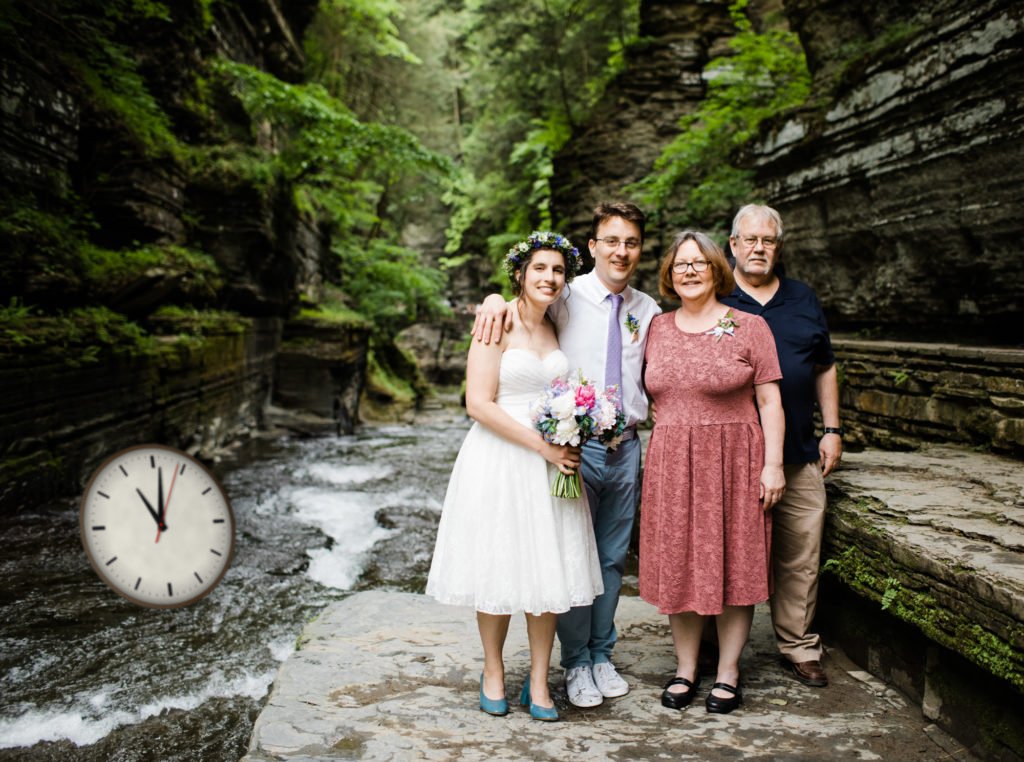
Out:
11 h 01 min 04 s
